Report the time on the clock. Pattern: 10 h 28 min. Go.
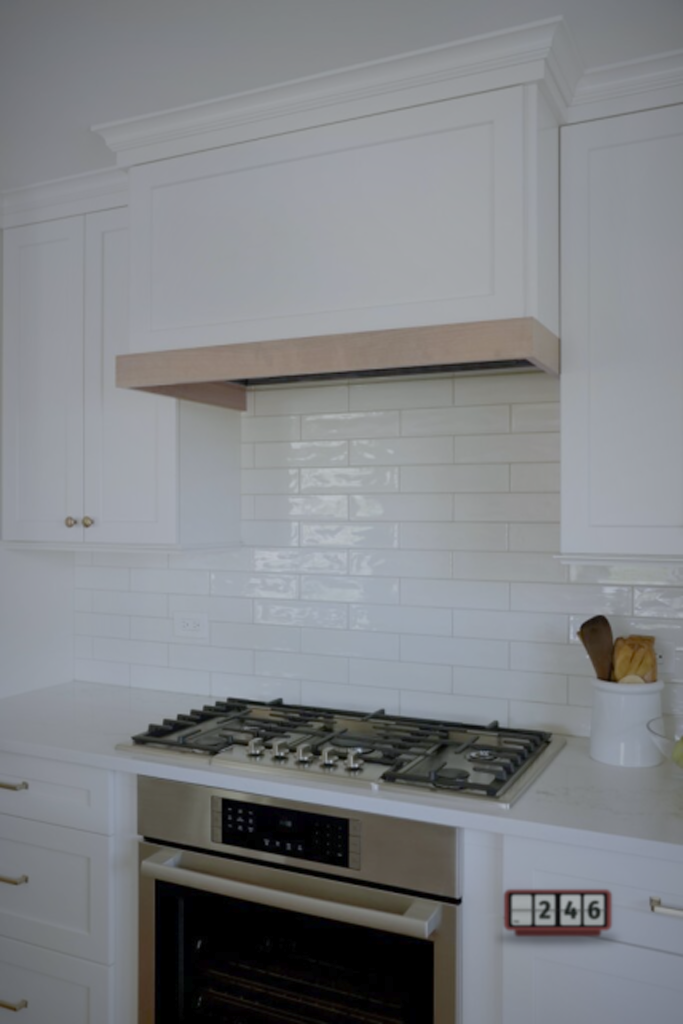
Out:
2 h 46 min
